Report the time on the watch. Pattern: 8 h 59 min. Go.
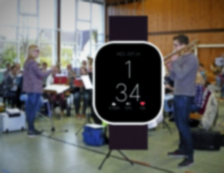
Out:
1 h 34 min
